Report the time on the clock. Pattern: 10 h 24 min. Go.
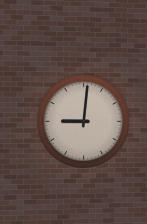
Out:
9 h 01 min
